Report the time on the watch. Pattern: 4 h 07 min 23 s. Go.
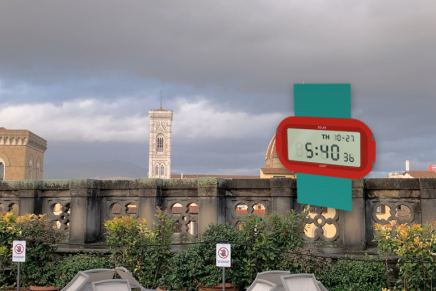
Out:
5 h 40 min 36 s
